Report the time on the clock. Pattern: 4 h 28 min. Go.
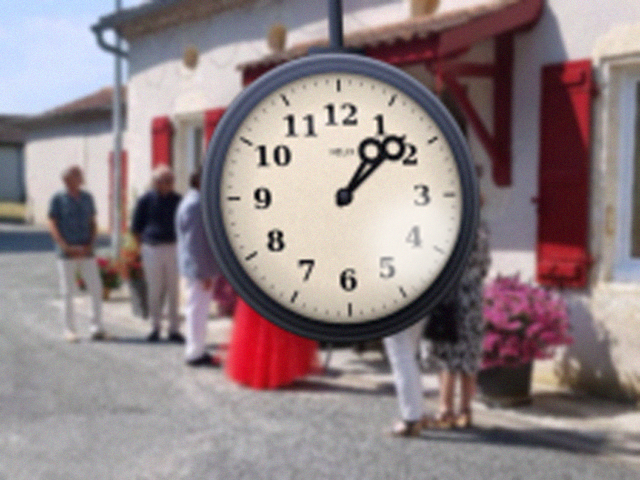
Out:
1 h 08 min
